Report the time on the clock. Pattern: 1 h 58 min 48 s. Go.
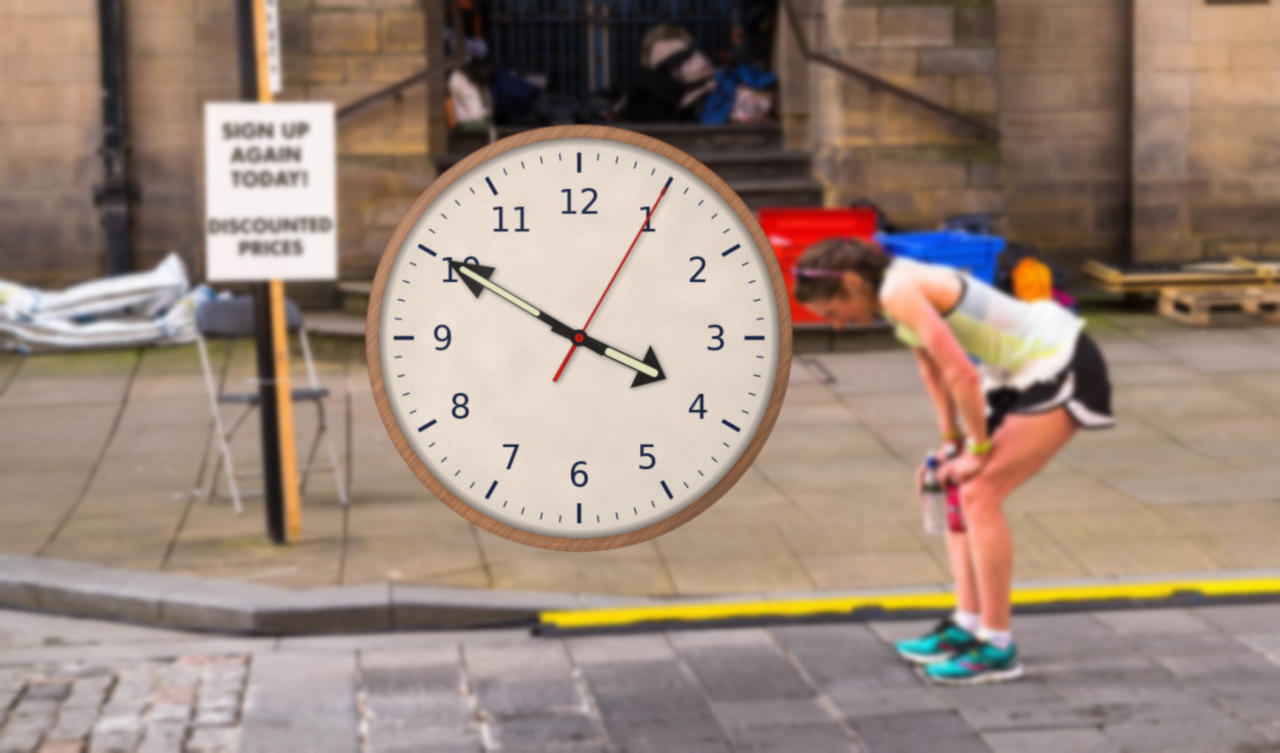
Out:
3 h 50 min 05 s
